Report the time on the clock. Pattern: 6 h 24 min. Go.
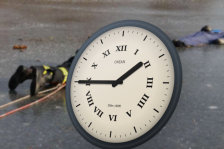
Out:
1 h 45 min
